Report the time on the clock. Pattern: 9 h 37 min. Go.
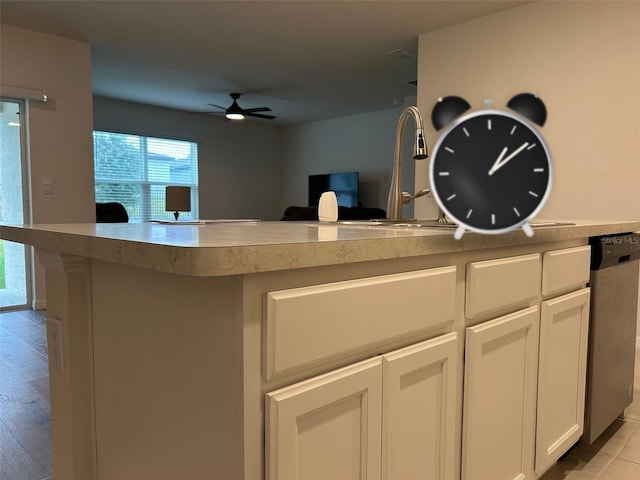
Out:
1 h 09 min
